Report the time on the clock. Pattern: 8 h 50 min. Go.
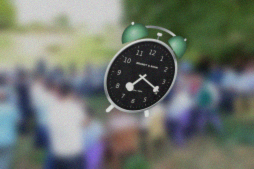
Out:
7 h 19 min
